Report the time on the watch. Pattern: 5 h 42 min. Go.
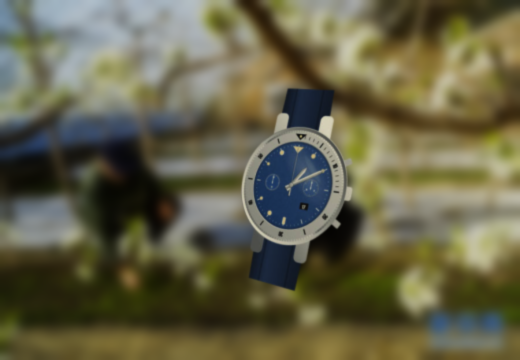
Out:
1 h 10 min
